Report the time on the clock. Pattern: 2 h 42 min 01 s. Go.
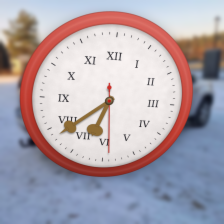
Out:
6 h 38 min 29 s
